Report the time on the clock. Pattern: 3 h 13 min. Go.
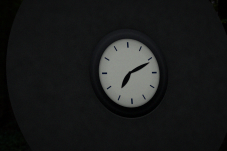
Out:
7 h 11 min
